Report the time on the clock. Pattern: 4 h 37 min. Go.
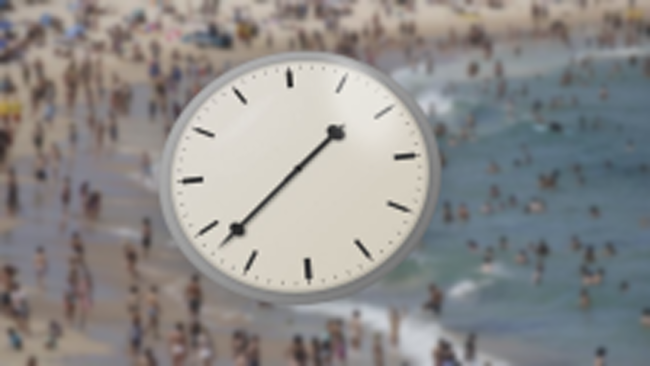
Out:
1 h 38 min
